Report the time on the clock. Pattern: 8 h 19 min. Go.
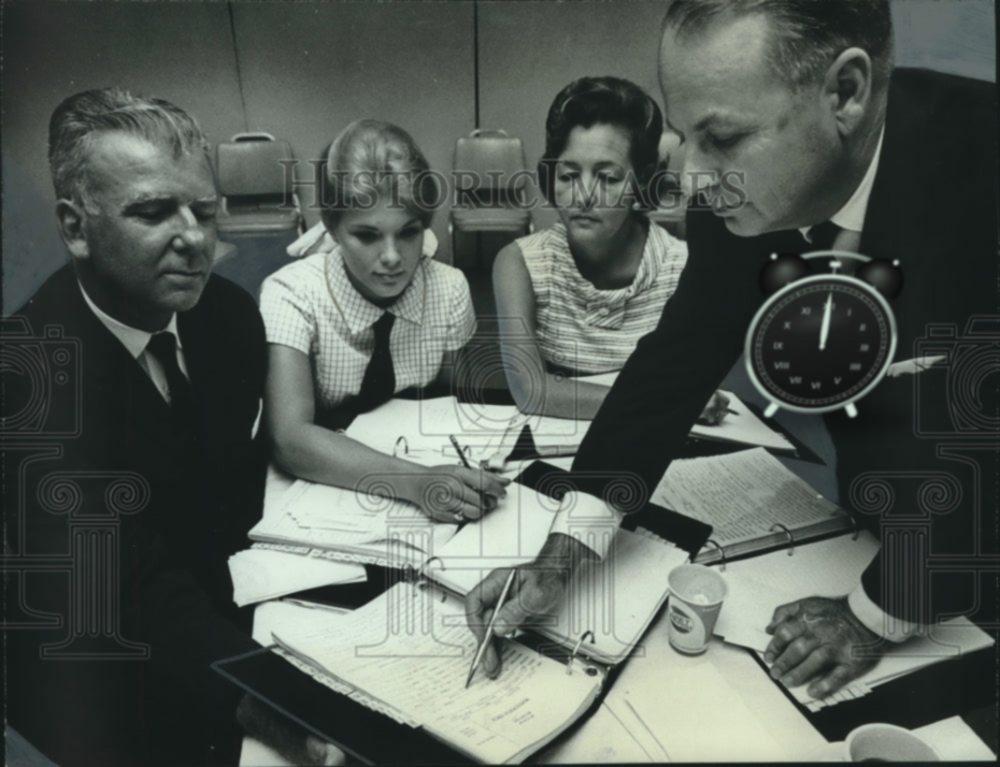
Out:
12 h 00 min
